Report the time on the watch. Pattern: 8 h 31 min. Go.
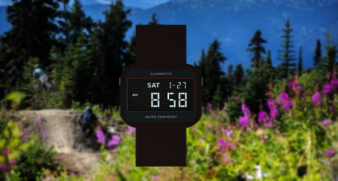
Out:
8 h 58 min
